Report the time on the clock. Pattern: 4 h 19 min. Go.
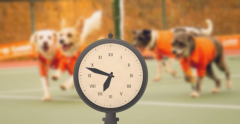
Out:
6 h 48 min
